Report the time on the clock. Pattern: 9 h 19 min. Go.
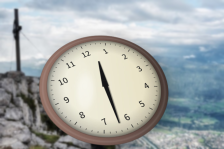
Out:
12 h 32 min
